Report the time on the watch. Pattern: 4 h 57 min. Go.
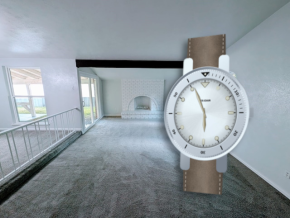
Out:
5 h 56 min
